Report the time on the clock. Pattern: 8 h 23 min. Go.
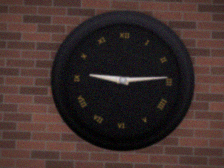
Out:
9 h 14 min
